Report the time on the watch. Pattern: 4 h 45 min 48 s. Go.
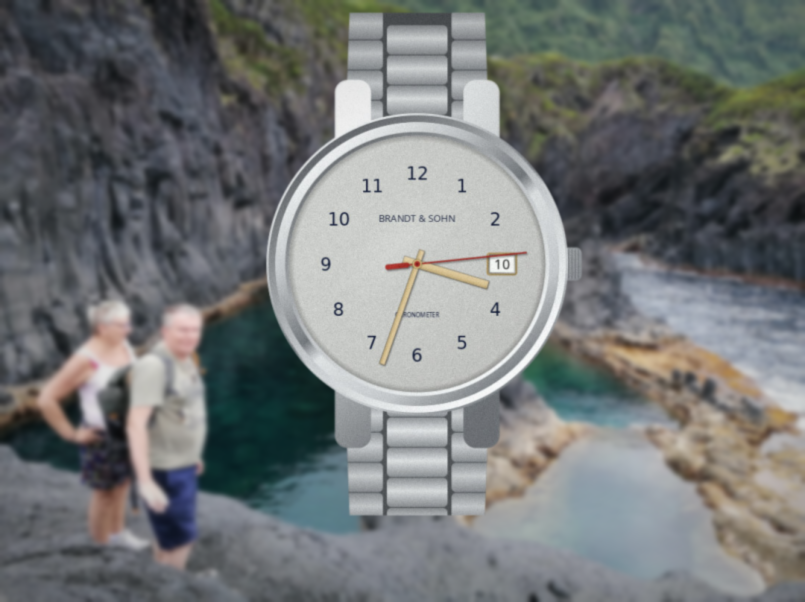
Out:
3 h 33 min 14 s
